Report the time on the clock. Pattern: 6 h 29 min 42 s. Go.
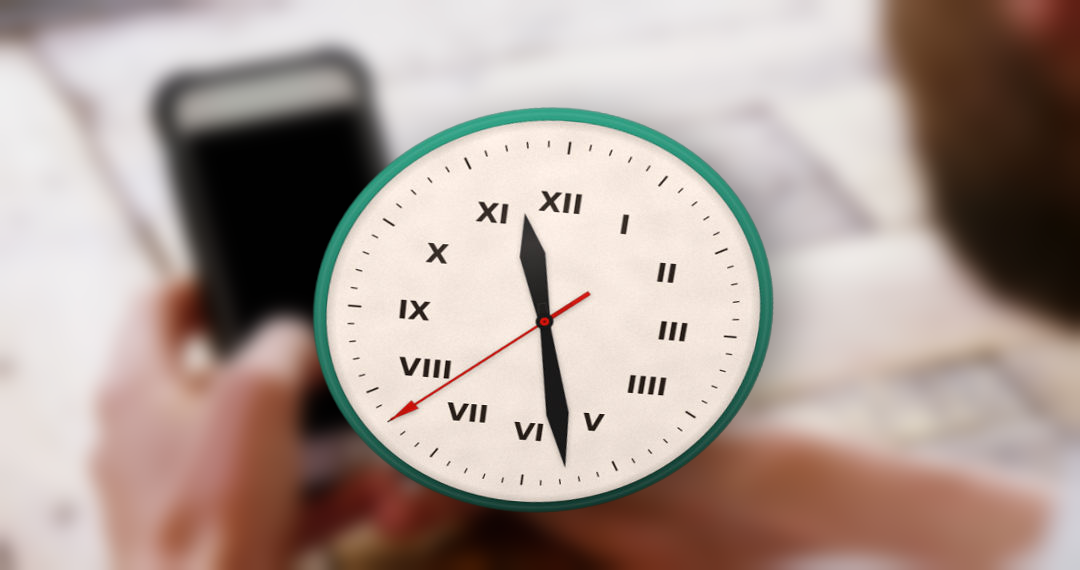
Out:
11 h 27 min 38 s
